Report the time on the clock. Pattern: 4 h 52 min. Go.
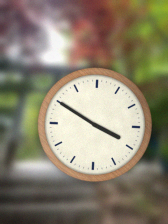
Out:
3 h 50 min
